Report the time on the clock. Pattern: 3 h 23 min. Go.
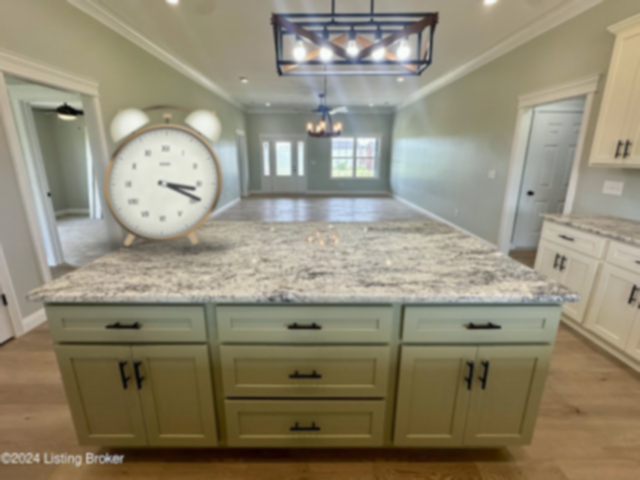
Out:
3 h 19 min
